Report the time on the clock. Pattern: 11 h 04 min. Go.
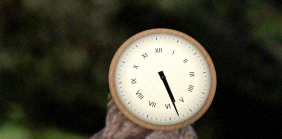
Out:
5 h 28 min
